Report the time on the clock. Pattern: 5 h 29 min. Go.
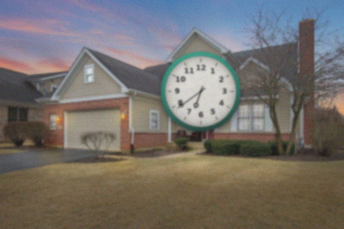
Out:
6 h 39 min
